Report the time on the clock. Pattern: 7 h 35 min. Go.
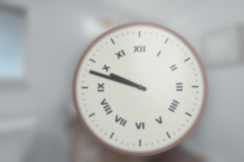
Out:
9 h 48 min
